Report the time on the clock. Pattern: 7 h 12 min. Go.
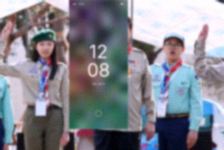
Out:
12 h 08 min
